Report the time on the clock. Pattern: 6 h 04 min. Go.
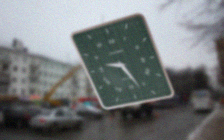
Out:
9 h 27 min
